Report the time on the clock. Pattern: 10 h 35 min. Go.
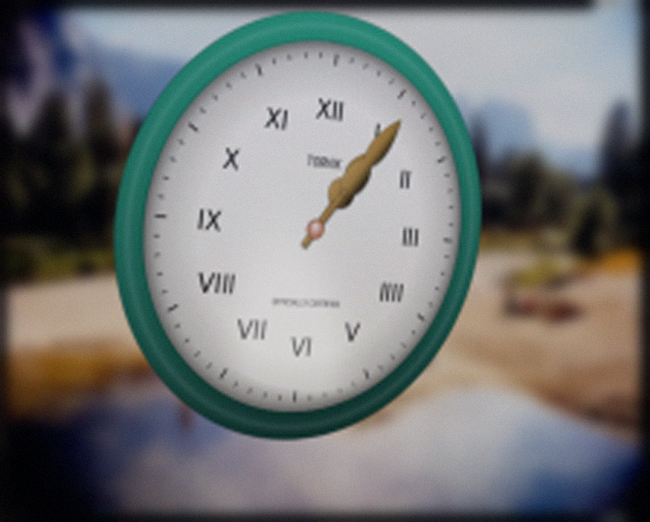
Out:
1 h 06 min
